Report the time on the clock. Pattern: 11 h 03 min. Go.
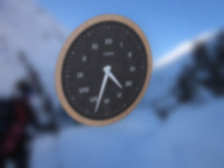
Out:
4 h 33 min
